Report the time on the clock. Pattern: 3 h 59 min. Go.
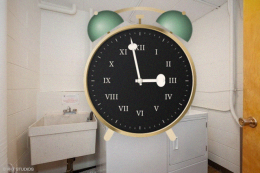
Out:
2 h 58 min
